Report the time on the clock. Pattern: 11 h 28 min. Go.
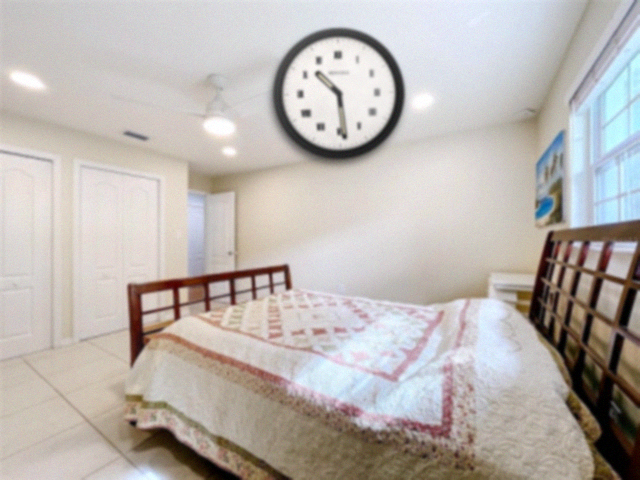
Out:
10 h 29 min
